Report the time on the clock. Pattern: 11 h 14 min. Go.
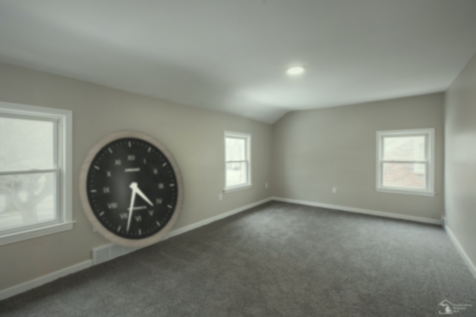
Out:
4 h 33 min
